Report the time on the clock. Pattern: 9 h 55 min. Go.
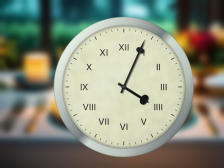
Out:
4 h 04 min
